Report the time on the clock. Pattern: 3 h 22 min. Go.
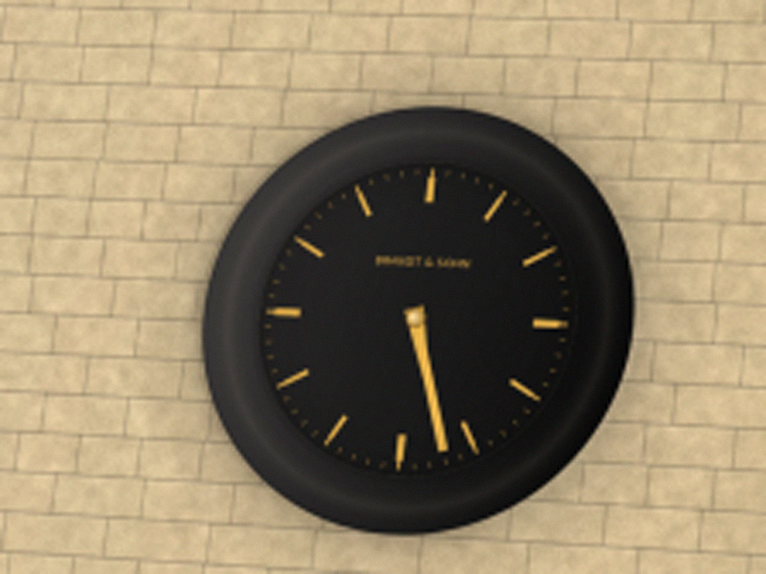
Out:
5 h 27 min
